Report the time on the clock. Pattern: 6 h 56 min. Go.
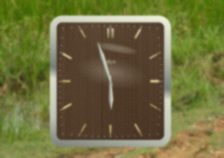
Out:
5 h 57 min
